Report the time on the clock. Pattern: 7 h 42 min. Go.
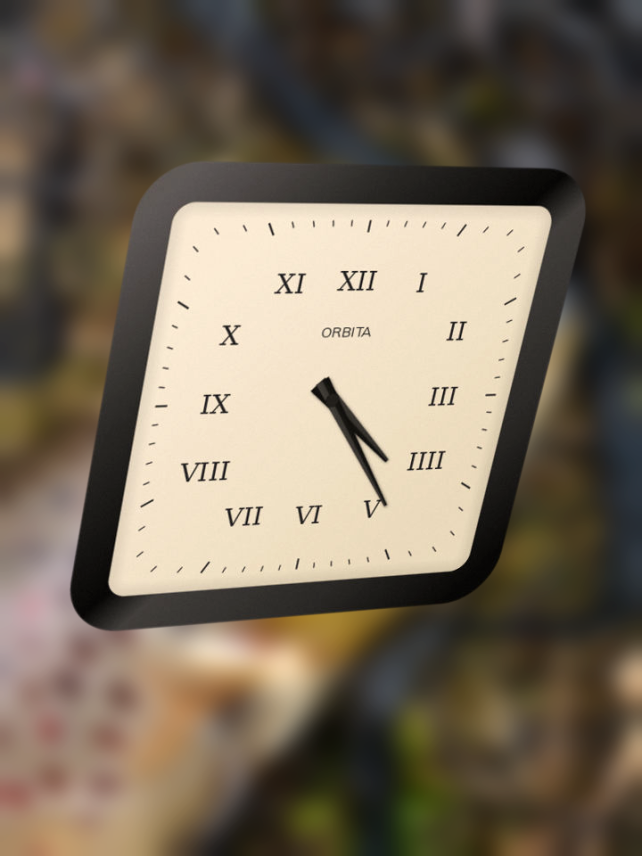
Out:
4 h 24 min
